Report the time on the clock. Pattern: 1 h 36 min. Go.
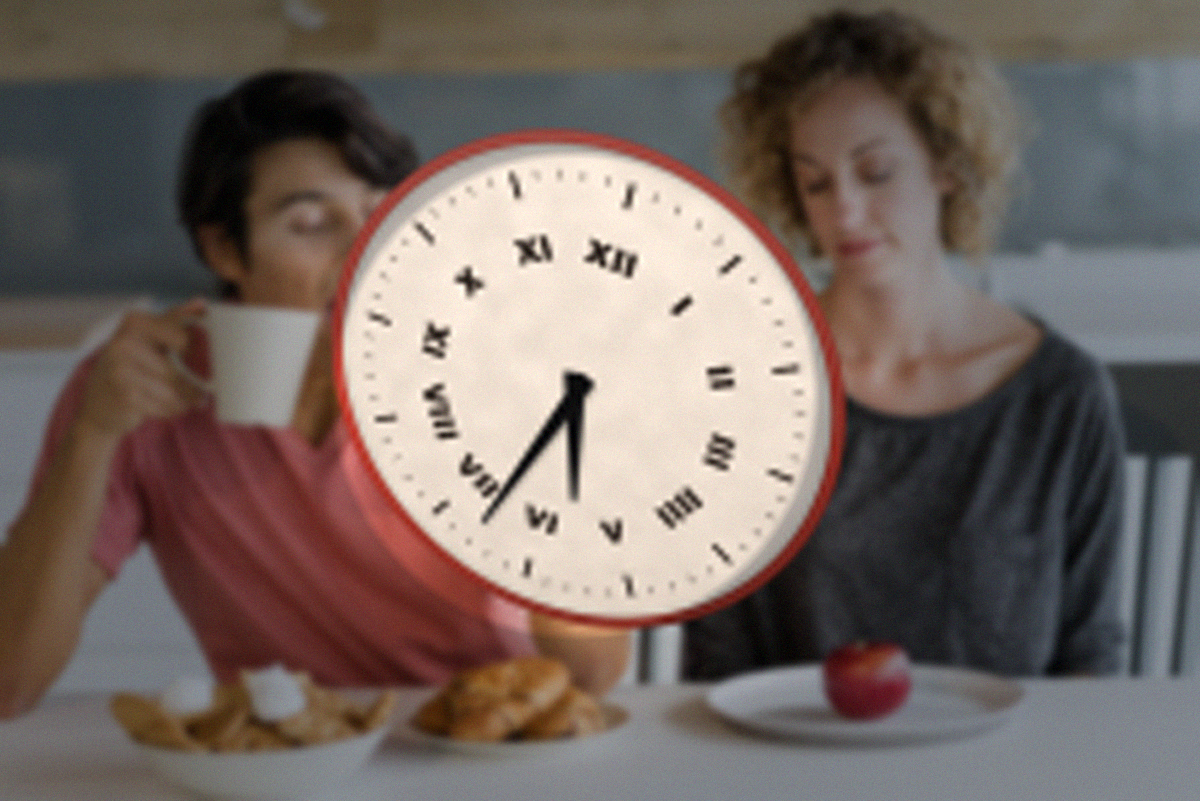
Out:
5 h 33 min
